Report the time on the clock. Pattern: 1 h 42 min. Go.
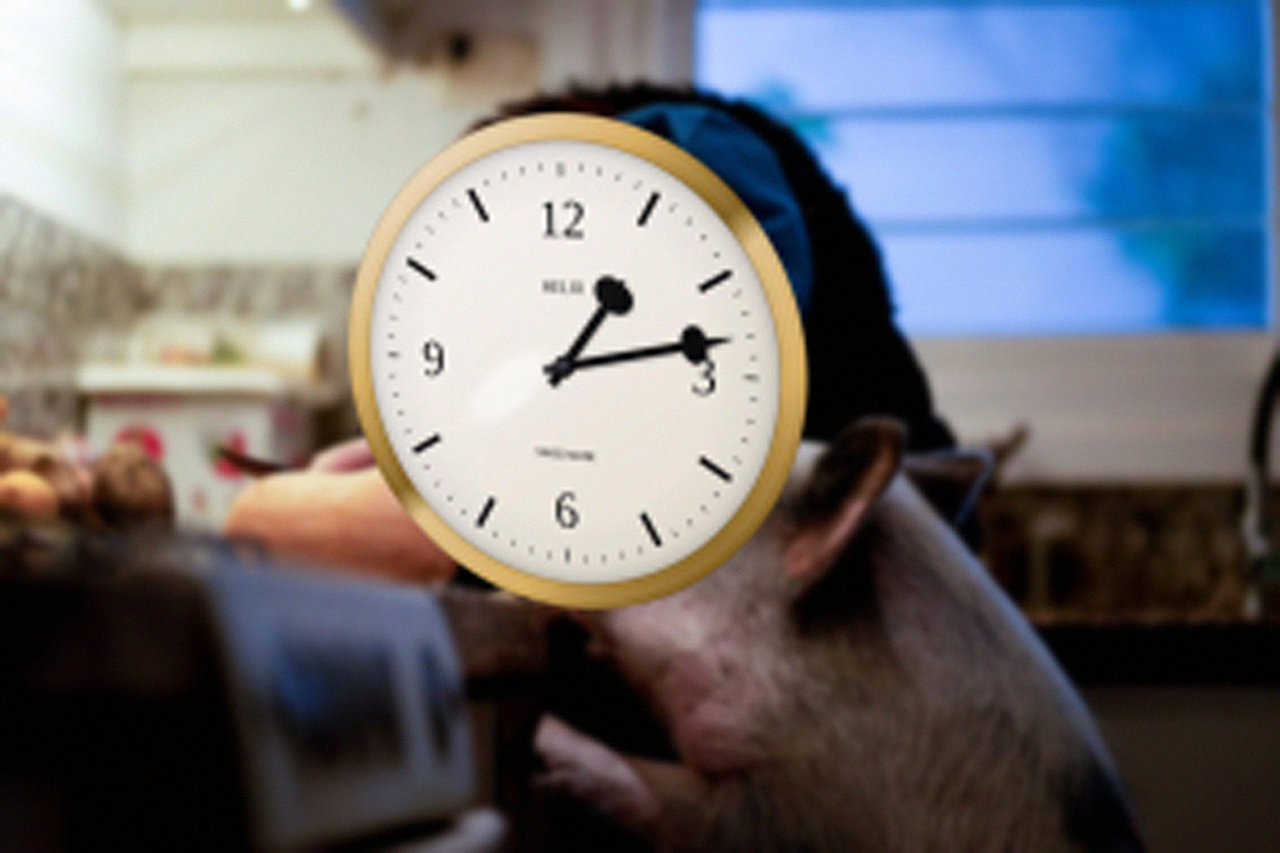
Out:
1 h 13 min
